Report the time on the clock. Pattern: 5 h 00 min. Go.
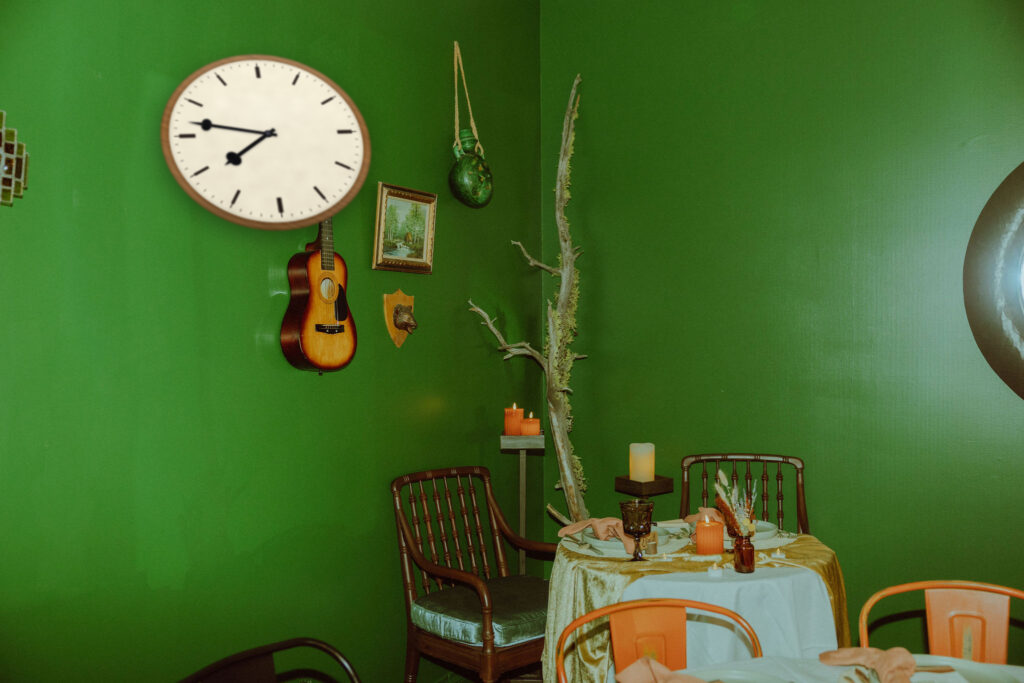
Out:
7 h 47 min
